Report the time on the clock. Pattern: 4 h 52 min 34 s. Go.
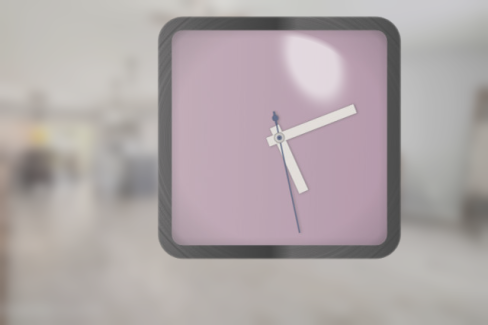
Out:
5 h 11 min 28 s
